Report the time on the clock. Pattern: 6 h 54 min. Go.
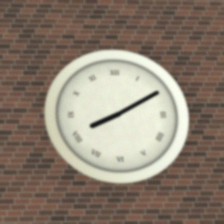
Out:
8 h 10 min
